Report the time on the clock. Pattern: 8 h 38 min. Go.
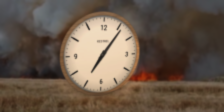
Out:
7 h 06 min
